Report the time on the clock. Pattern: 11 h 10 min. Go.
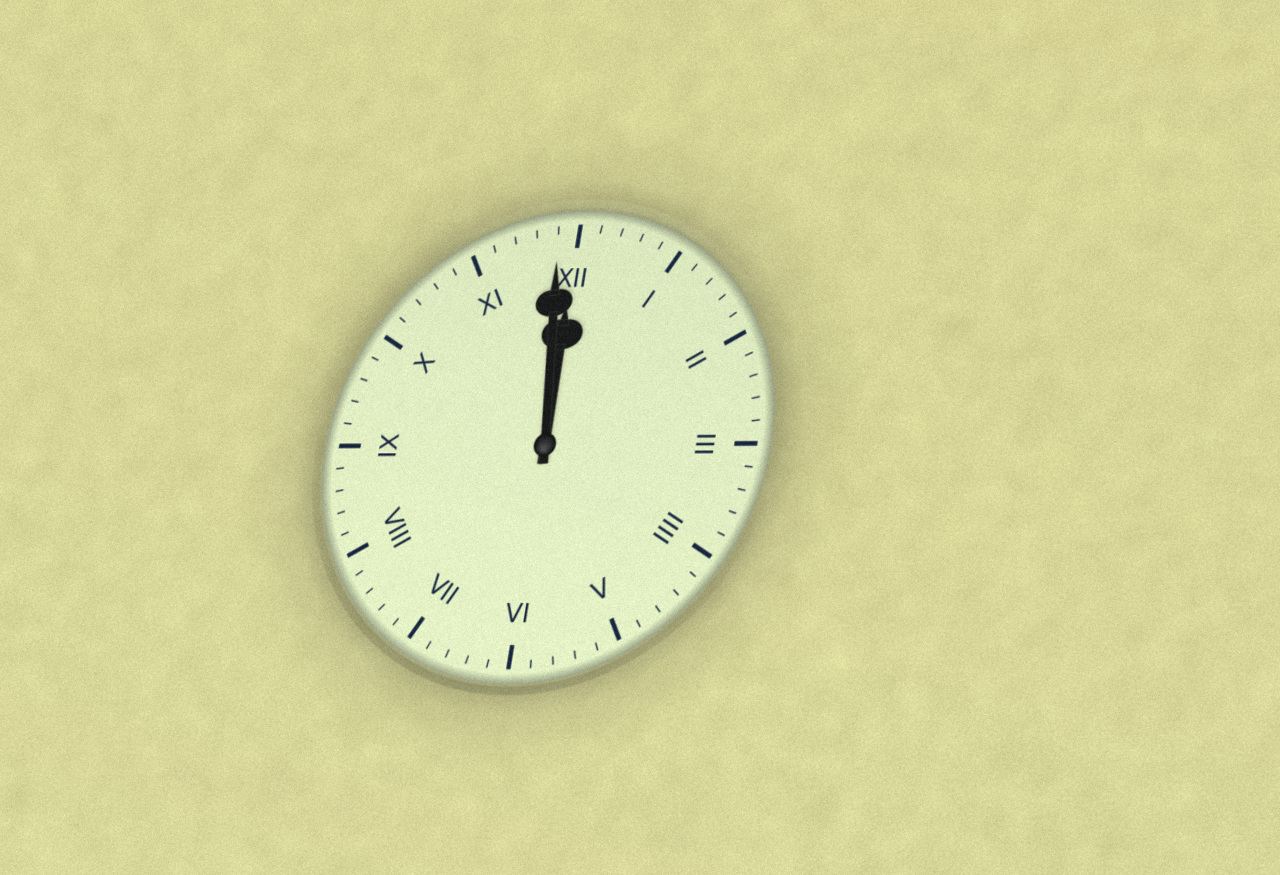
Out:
11 h 59 min
